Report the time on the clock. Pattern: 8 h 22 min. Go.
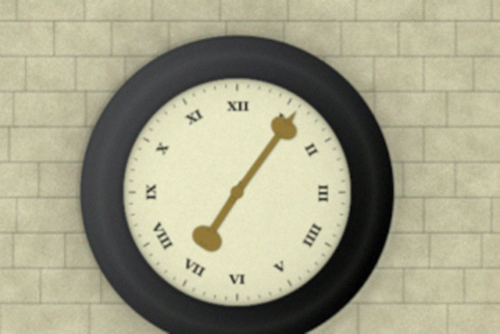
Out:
7 h 06 min
